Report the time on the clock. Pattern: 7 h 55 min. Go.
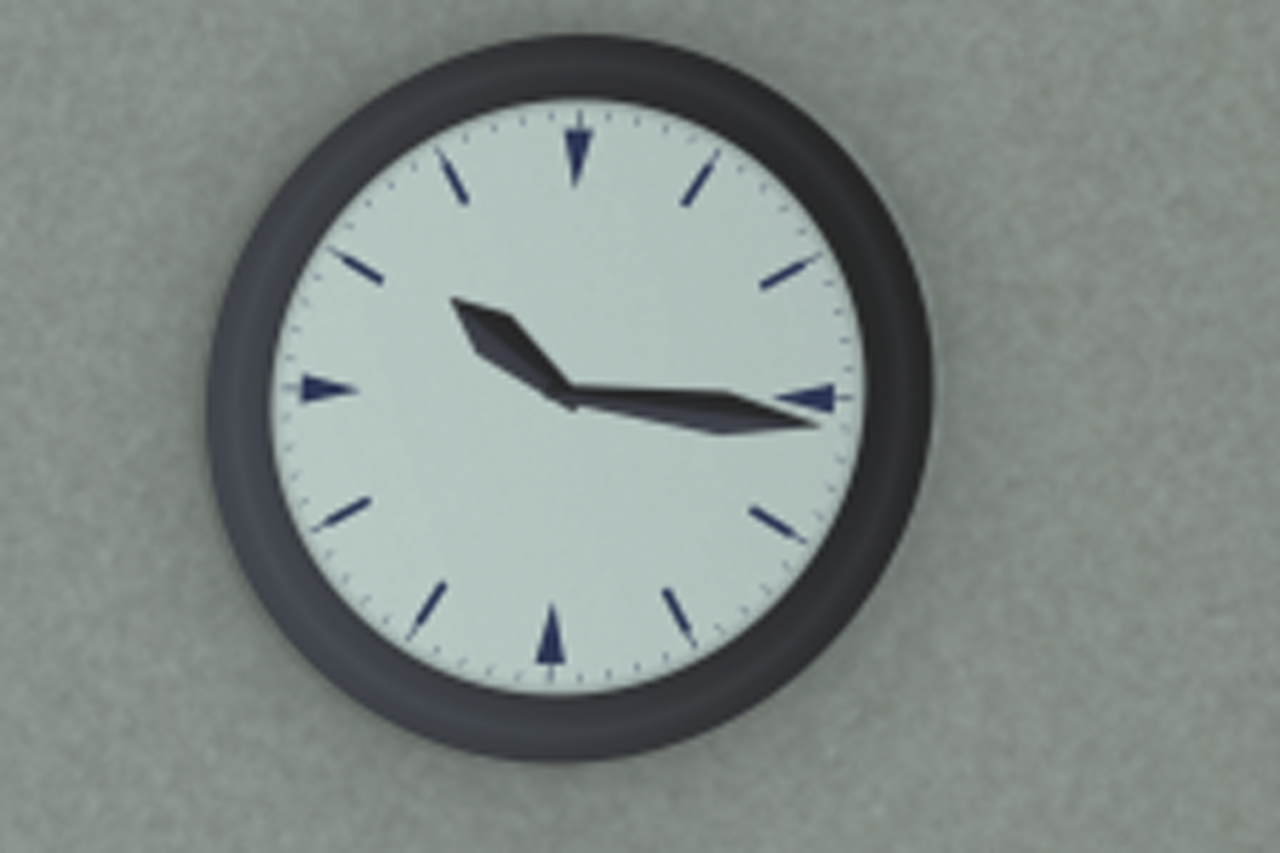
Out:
10 h 16 min
